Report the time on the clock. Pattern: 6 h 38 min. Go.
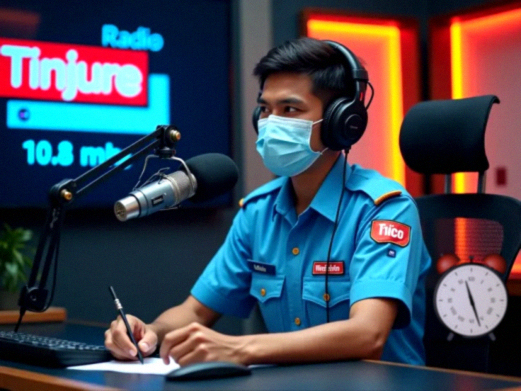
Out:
11 h 27 min
